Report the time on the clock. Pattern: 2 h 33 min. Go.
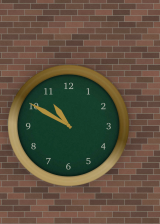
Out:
10 h 50 min
